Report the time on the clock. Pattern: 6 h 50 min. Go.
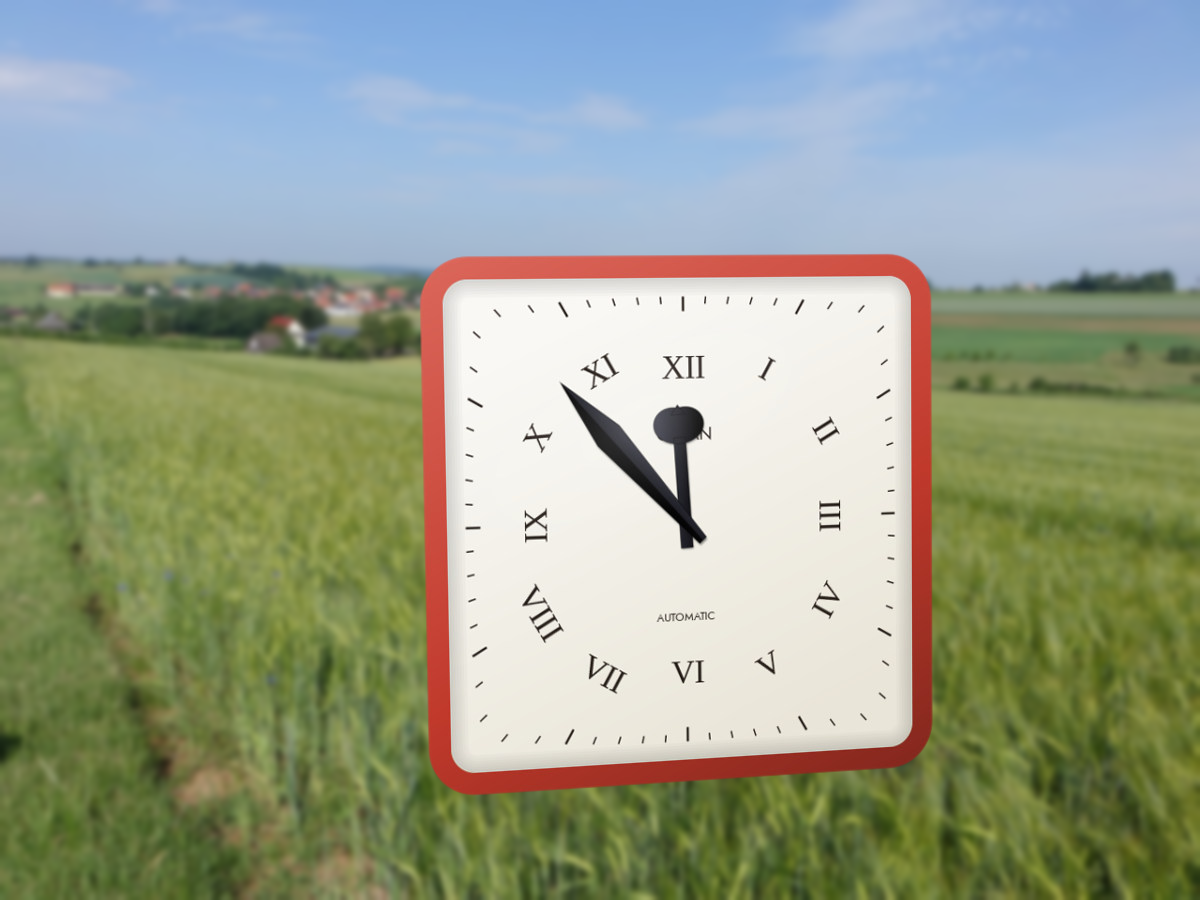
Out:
11 h 53 min
